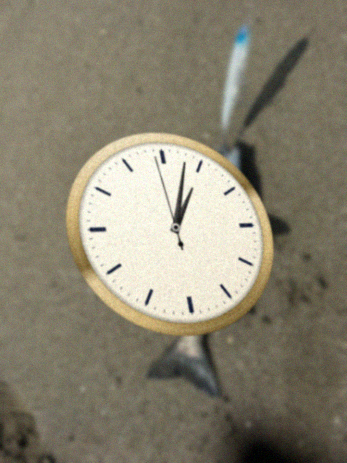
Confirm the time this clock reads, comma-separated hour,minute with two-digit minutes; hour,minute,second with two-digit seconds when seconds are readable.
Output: 1,02,59
